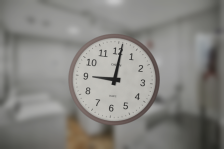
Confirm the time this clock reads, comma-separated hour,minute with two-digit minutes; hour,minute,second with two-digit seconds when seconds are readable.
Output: 9,01
